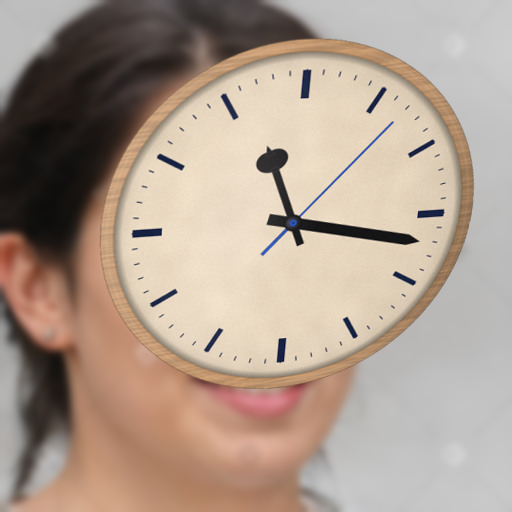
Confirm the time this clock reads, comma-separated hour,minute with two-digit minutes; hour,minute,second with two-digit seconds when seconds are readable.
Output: 11,17,07
